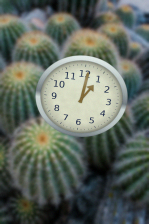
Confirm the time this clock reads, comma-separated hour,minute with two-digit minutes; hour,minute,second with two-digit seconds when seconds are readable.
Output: 1,01
